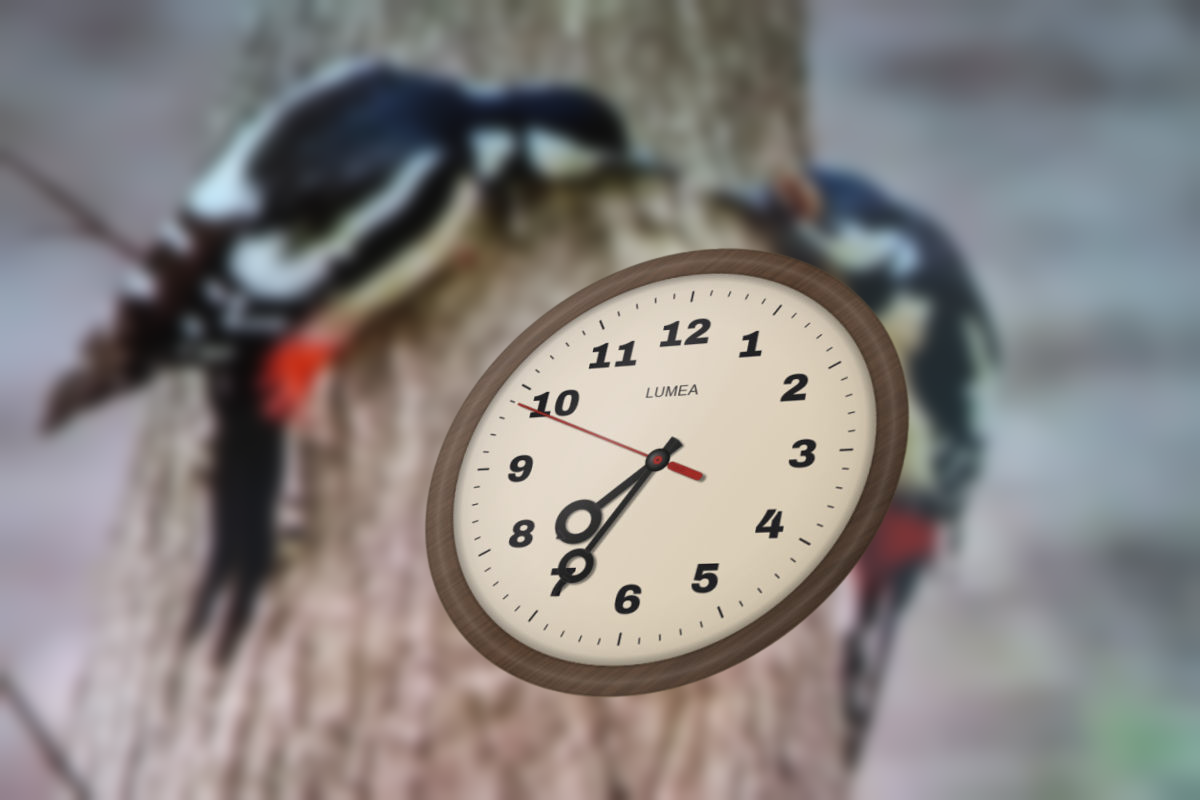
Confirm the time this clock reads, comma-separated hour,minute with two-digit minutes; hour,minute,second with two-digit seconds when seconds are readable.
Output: 7,34,49
